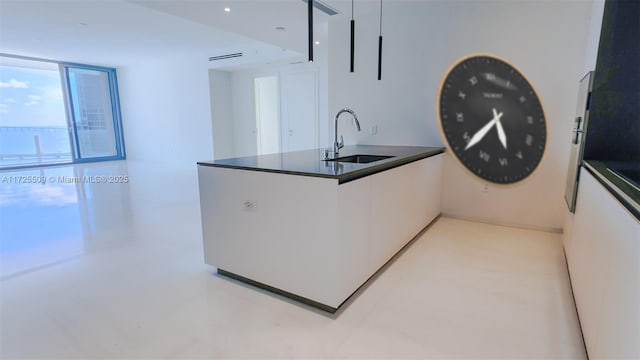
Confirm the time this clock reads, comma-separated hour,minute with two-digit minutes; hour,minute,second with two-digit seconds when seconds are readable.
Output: 5,39
